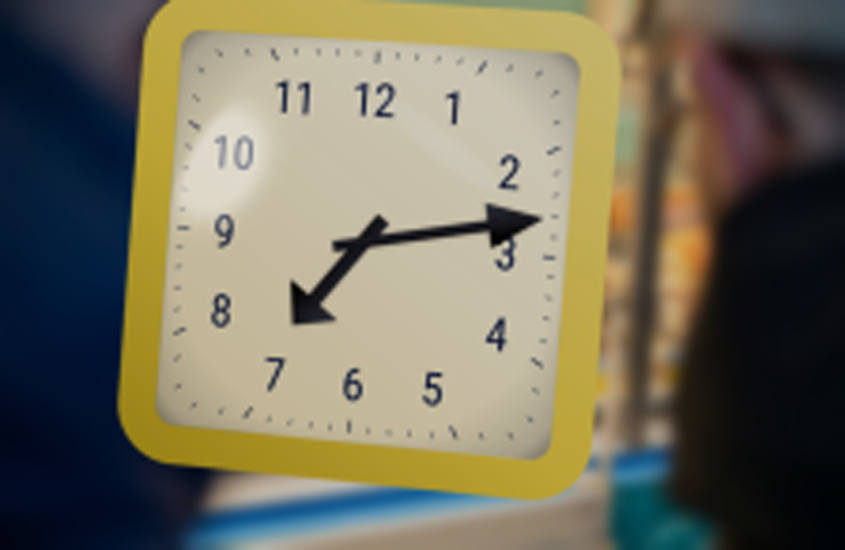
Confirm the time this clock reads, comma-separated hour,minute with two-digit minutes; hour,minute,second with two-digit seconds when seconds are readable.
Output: 7,13
